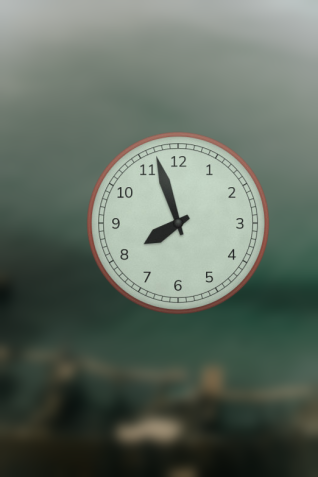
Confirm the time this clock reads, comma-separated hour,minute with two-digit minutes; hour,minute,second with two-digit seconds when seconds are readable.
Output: 7,57
